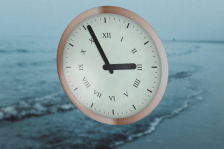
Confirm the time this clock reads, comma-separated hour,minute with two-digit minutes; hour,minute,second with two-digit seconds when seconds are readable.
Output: 2,56
